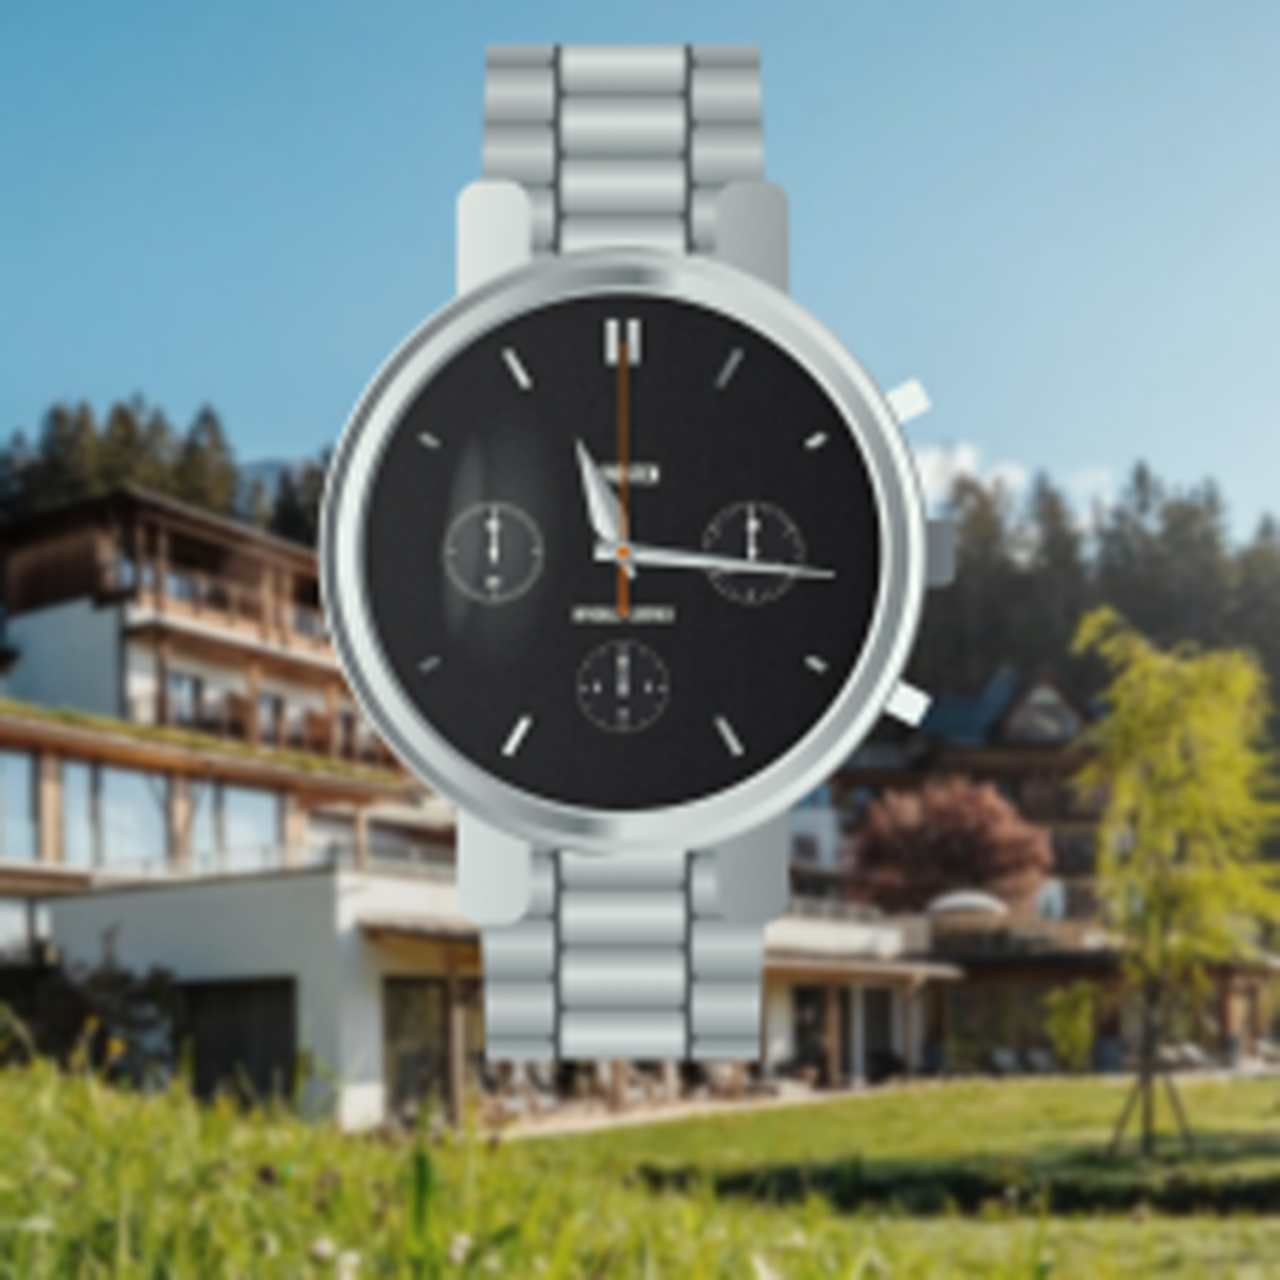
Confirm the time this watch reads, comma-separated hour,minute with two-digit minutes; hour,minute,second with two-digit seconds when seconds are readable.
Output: 11,16
